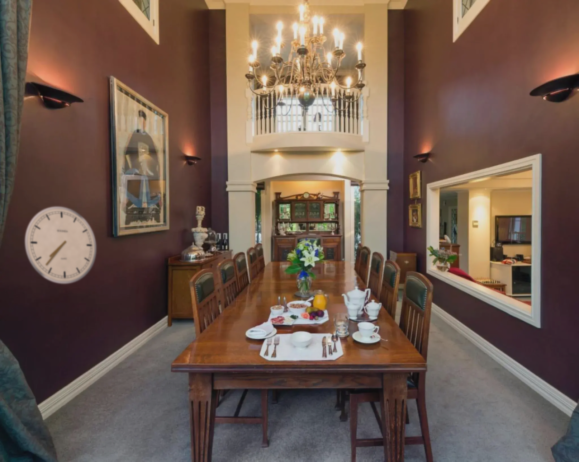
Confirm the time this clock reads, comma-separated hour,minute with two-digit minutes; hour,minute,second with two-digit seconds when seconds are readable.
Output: 7,37
